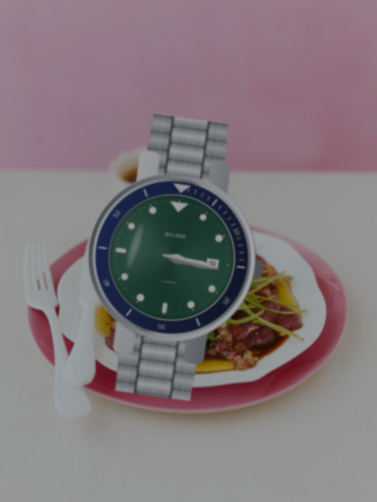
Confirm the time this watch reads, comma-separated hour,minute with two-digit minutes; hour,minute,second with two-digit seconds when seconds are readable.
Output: 3,16
